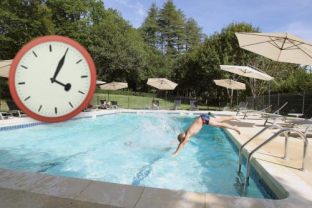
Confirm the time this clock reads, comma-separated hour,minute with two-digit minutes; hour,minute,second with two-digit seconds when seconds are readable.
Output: 4,05
